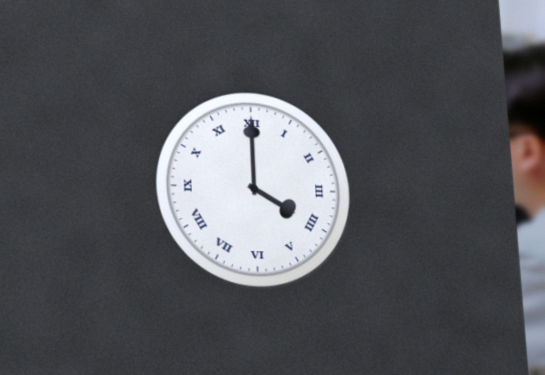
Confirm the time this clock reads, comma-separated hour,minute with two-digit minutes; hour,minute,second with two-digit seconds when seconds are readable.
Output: 4,00
